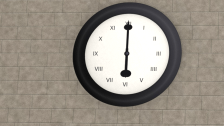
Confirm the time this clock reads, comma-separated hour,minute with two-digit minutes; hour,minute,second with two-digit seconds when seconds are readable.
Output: 6,00
